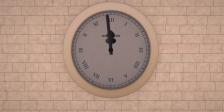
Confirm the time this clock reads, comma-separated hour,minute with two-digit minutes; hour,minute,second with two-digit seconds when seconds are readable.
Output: 11,59
